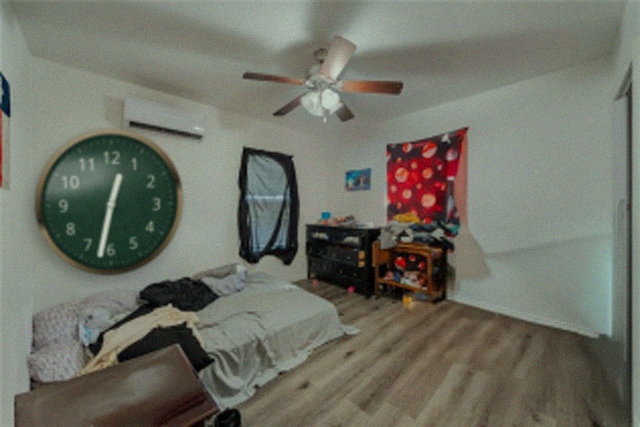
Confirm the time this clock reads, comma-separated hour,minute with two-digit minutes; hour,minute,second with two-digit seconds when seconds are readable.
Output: 12,32
